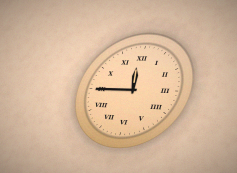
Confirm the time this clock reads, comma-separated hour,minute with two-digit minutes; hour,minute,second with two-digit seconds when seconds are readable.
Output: 11,45
